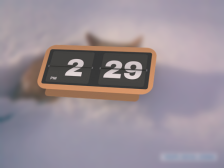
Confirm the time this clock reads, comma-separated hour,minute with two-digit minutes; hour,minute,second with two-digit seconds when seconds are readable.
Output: 2,29
